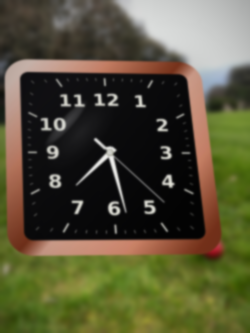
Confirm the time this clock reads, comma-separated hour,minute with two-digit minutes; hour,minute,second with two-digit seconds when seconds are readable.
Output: 7,28,23
